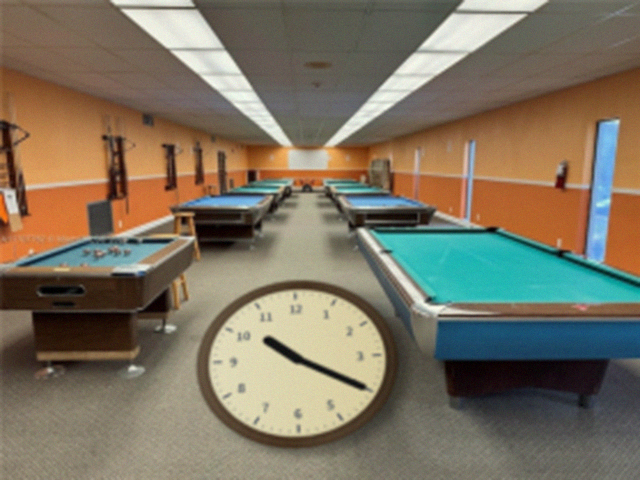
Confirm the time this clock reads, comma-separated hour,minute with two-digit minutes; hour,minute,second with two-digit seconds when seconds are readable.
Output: 10,20
